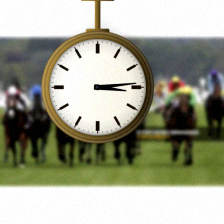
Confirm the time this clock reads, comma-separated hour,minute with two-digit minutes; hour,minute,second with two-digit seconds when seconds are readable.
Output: 3,14
